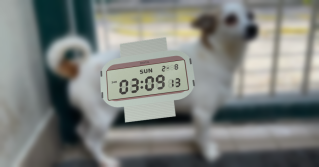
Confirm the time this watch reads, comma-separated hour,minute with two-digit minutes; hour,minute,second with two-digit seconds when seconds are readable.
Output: 3,09,13
